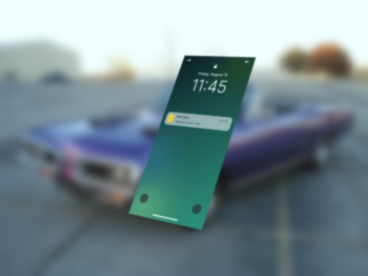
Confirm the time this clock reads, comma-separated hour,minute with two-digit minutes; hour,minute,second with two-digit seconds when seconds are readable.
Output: 11,45
